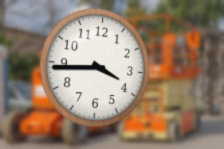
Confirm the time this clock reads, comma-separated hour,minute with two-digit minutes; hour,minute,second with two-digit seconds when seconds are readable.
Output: 3,44
